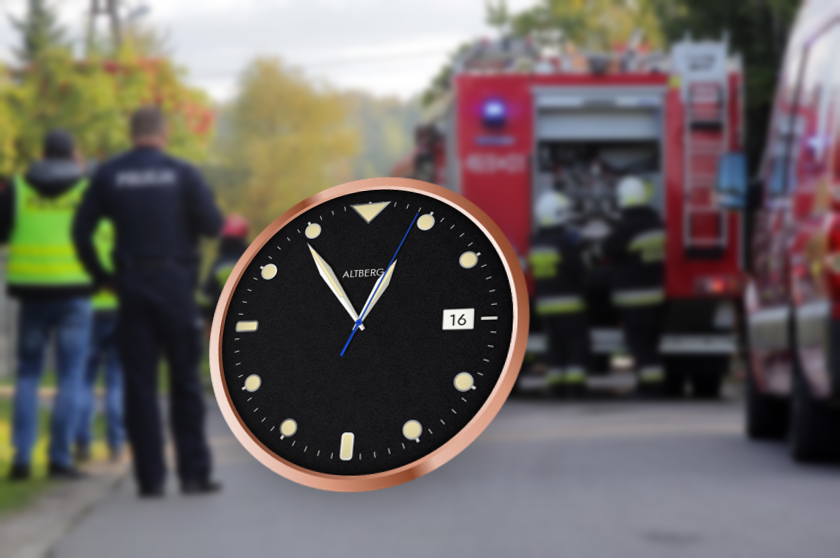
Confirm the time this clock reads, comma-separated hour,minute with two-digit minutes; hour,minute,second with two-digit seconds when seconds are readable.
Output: 12,54,04
